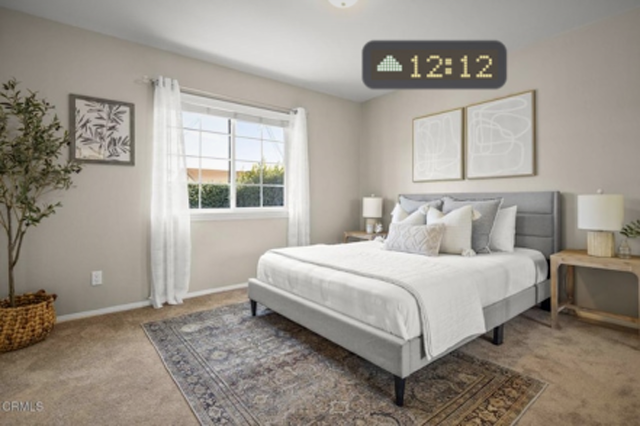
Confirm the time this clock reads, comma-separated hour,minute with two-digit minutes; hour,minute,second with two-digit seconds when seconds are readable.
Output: 12,12
